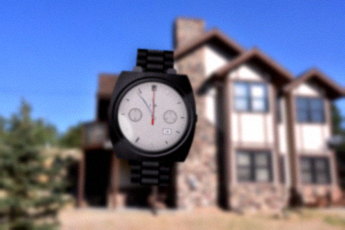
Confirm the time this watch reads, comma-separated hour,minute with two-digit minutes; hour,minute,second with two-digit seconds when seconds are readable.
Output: 11,54
